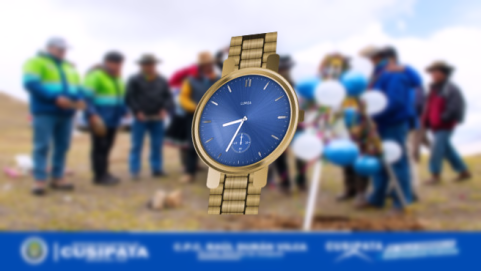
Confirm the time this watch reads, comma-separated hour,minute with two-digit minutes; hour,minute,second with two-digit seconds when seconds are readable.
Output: 8,34
